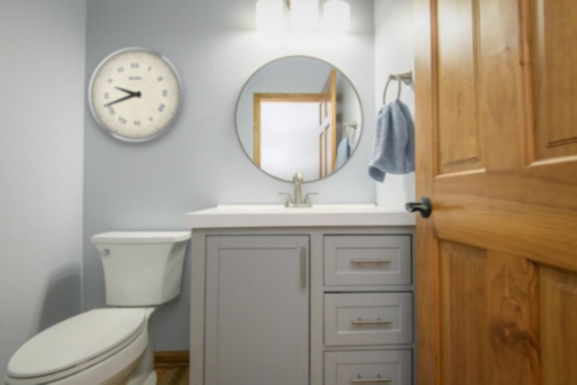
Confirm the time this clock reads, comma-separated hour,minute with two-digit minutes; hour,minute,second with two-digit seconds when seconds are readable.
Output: 9,42
